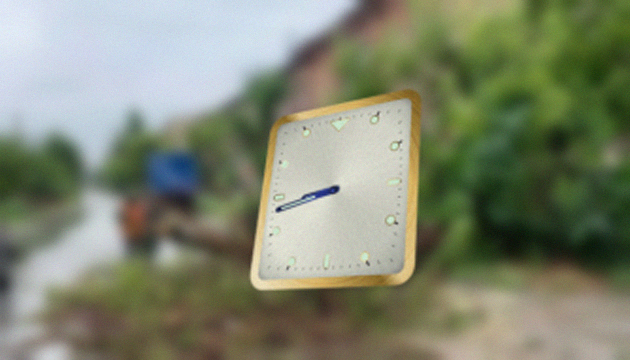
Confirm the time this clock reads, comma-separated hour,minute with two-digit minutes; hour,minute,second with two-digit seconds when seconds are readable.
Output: 8,43
